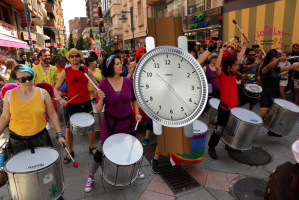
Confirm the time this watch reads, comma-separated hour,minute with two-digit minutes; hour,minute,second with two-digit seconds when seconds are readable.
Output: 10,23
